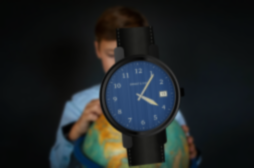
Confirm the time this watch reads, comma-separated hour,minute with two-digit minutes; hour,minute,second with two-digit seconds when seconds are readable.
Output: 4,06
